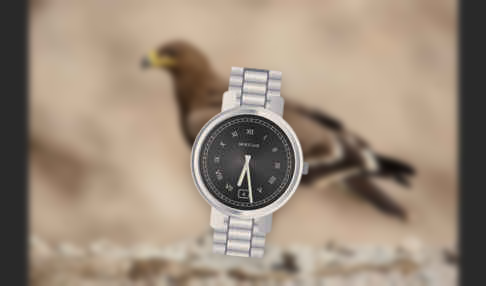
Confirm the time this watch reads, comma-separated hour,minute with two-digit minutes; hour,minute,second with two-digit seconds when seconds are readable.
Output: 6,28
